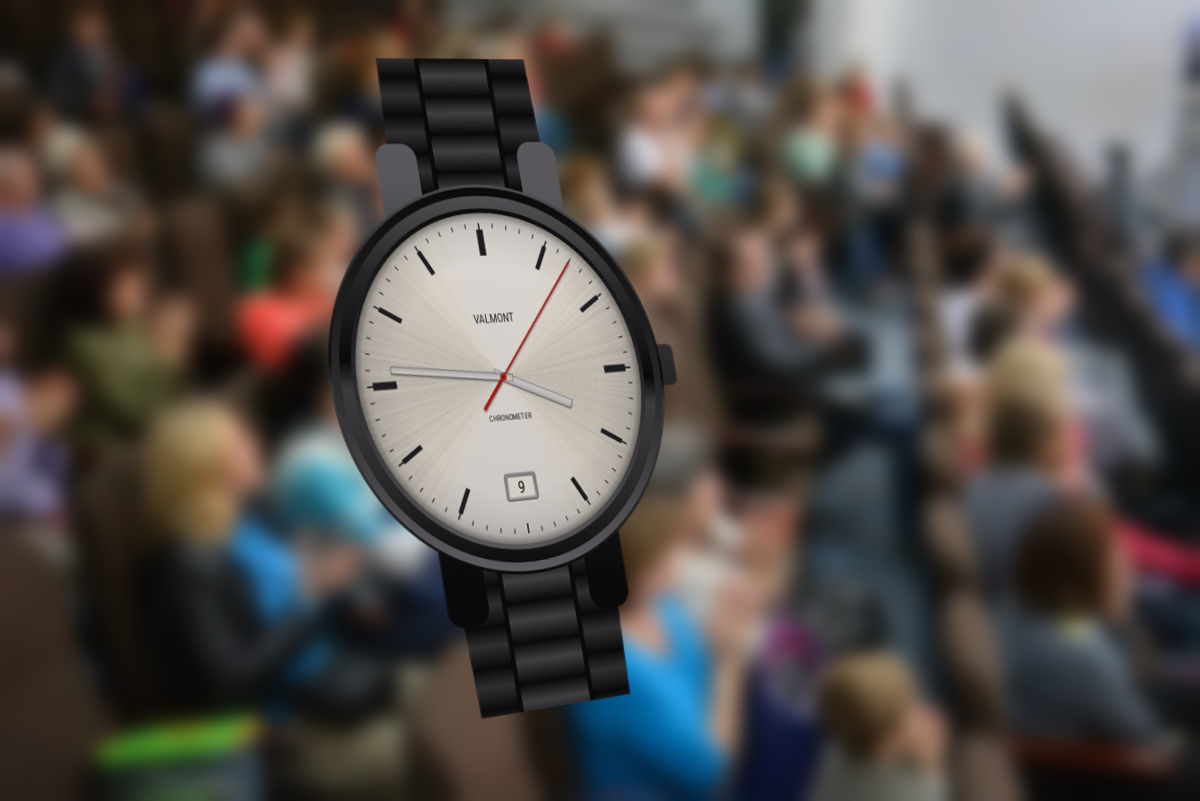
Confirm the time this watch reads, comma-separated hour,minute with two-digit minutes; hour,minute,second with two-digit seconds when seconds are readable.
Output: 3,46,07
